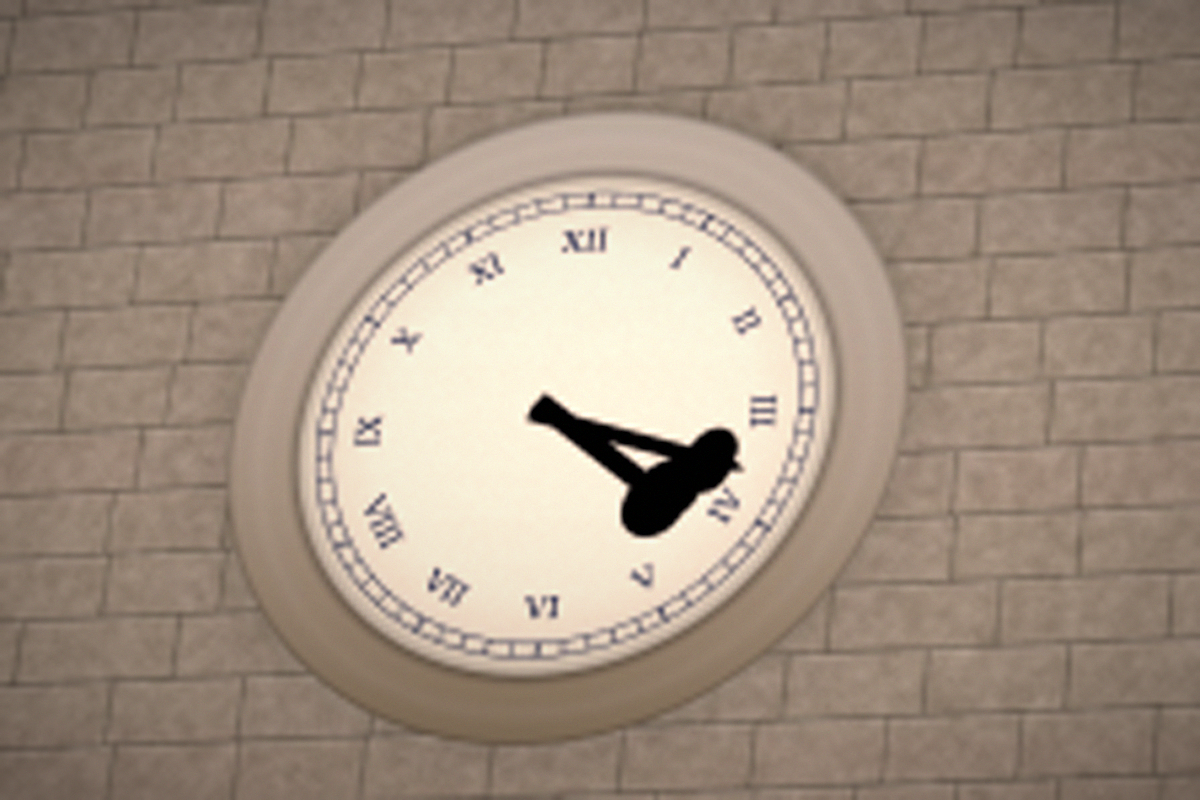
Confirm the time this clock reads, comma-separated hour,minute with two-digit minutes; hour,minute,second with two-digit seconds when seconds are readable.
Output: 4,18
